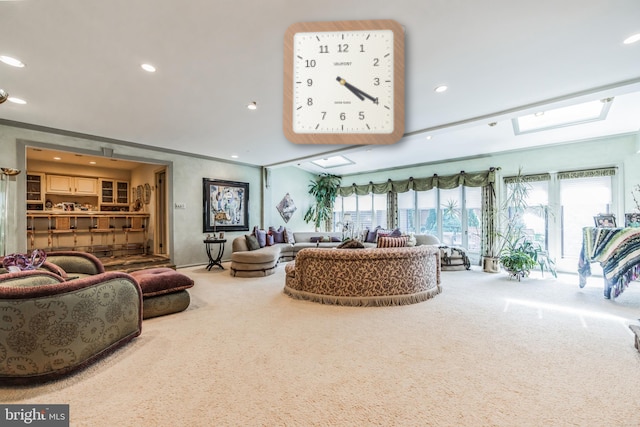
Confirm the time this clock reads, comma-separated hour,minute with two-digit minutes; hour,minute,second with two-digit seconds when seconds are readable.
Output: 4,20
